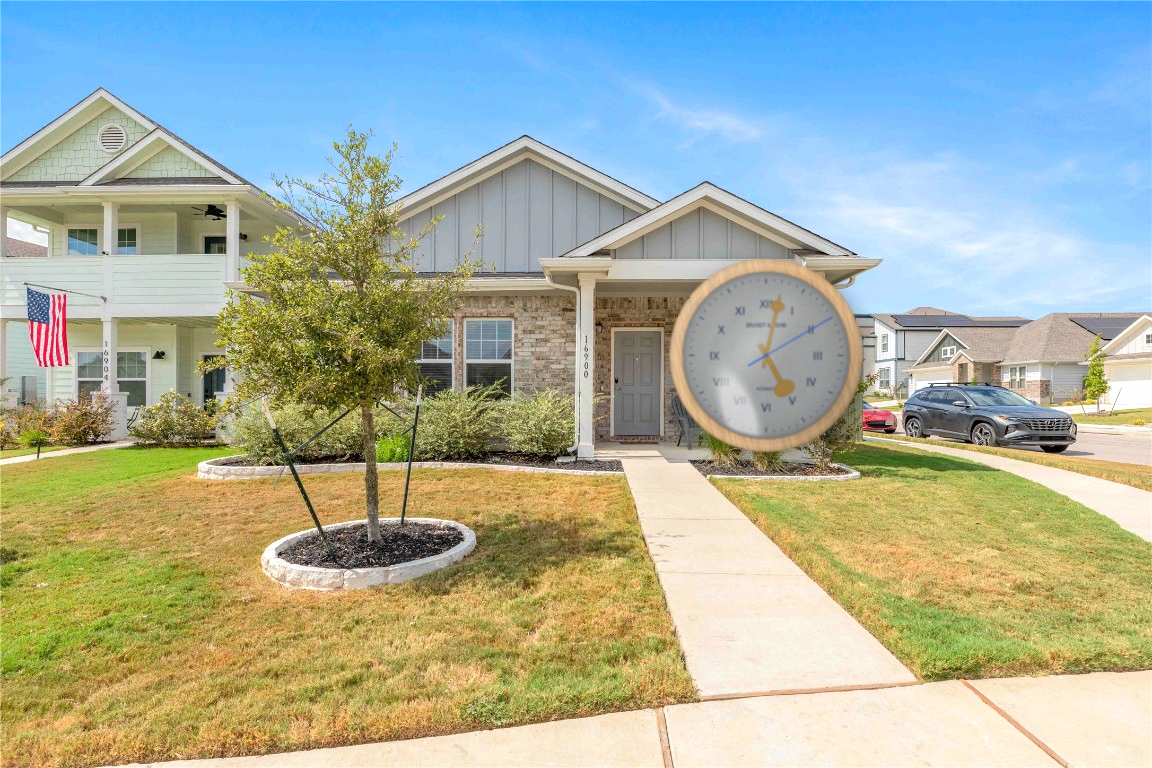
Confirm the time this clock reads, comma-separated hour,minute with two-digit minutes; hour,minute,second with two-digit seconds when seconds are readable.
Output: 5,02,10
